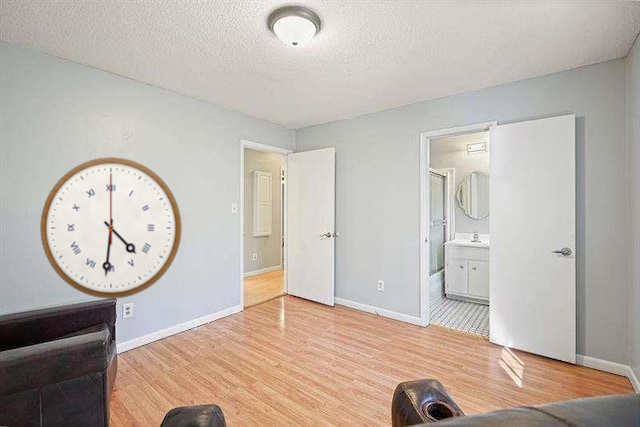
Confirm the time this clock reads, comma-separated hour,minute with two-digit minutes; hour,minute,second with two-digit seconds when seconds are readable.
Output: 4,31,00
